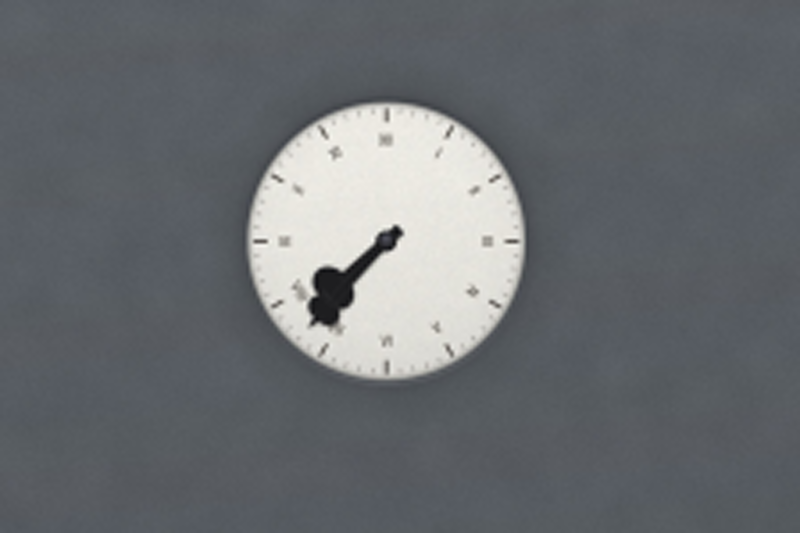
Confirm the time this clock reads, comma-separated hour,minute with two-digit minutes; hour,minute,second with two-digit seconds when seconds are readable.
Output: 7,37
